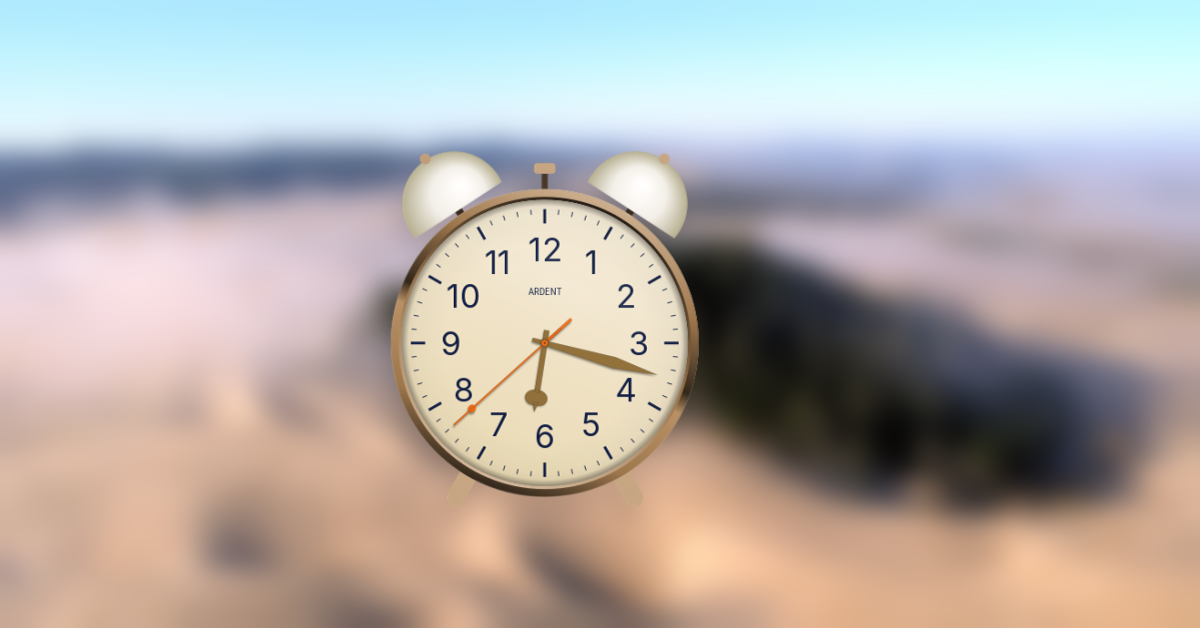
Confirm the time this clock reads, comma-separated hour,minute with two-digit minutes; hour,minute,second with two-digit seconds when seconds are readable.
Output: 6,17,38
